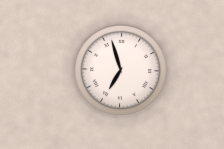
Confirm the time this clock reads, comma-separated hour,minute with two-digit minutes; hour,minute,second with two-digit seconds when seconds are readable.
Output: 6,57
